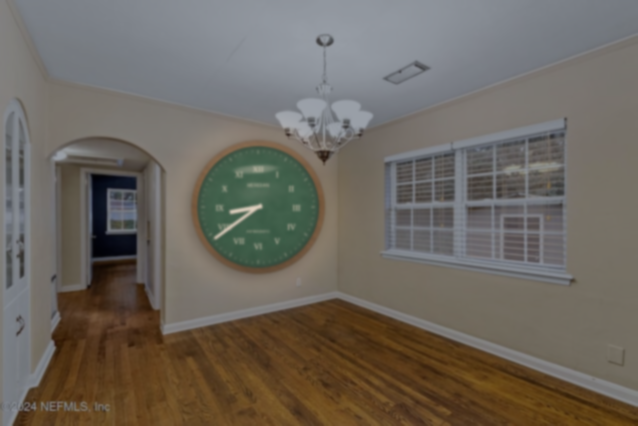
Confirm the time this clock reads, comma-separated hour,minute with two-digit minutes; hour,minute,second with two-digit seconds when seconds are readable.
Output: 8,39
